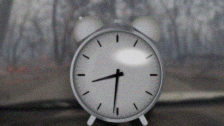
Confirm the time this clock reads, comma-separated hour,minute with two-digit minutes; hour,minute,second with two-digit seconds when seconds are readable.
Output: 8,31
